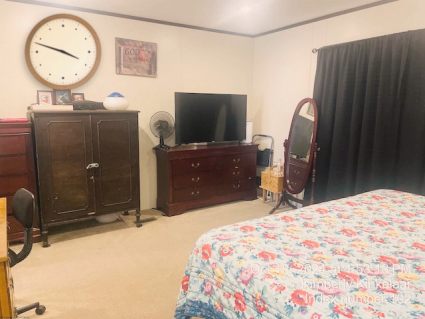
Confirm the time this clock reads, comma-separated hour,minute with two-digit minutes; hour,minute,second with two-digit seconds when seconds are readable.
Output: 3,48
